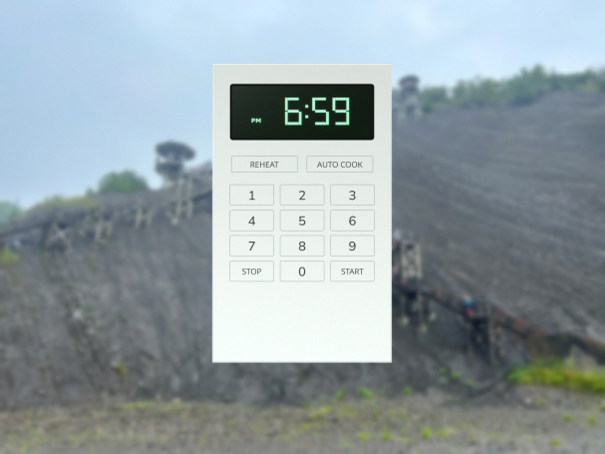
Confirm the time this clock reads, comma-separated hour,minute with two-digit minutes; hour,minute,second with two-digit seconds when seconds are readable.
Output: 6,59
